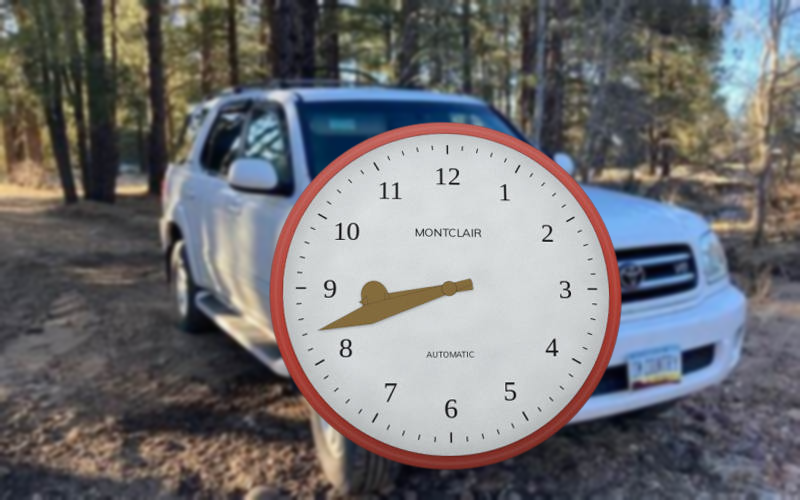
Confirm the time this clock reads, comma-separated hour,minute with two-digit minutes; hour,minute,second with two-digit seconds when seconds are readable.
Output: 8,42
